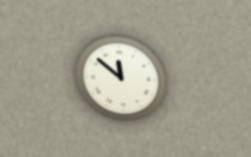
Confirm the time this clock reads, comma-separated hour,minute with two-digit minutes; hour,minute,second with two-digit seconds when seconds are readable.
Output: 11,52
